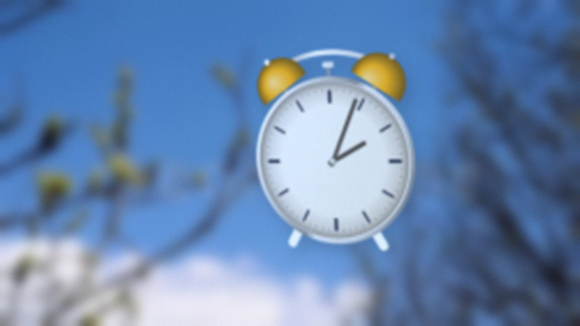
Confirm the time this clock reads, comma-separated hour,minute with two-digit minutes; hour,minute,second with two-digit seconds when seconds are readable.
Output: 2,04
